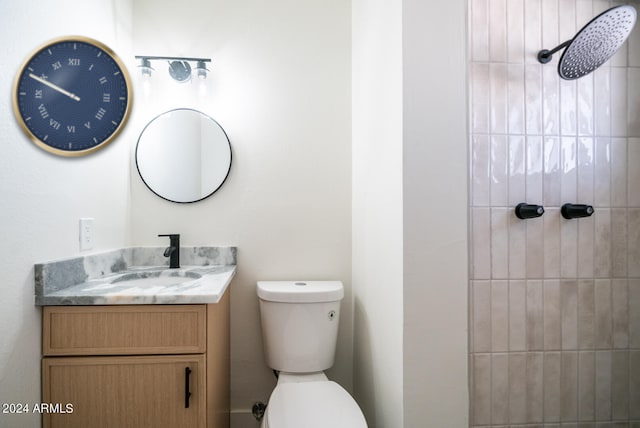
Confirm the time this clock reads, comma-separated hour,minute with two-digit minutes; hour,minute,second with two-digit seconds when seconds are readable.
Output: 9,49
